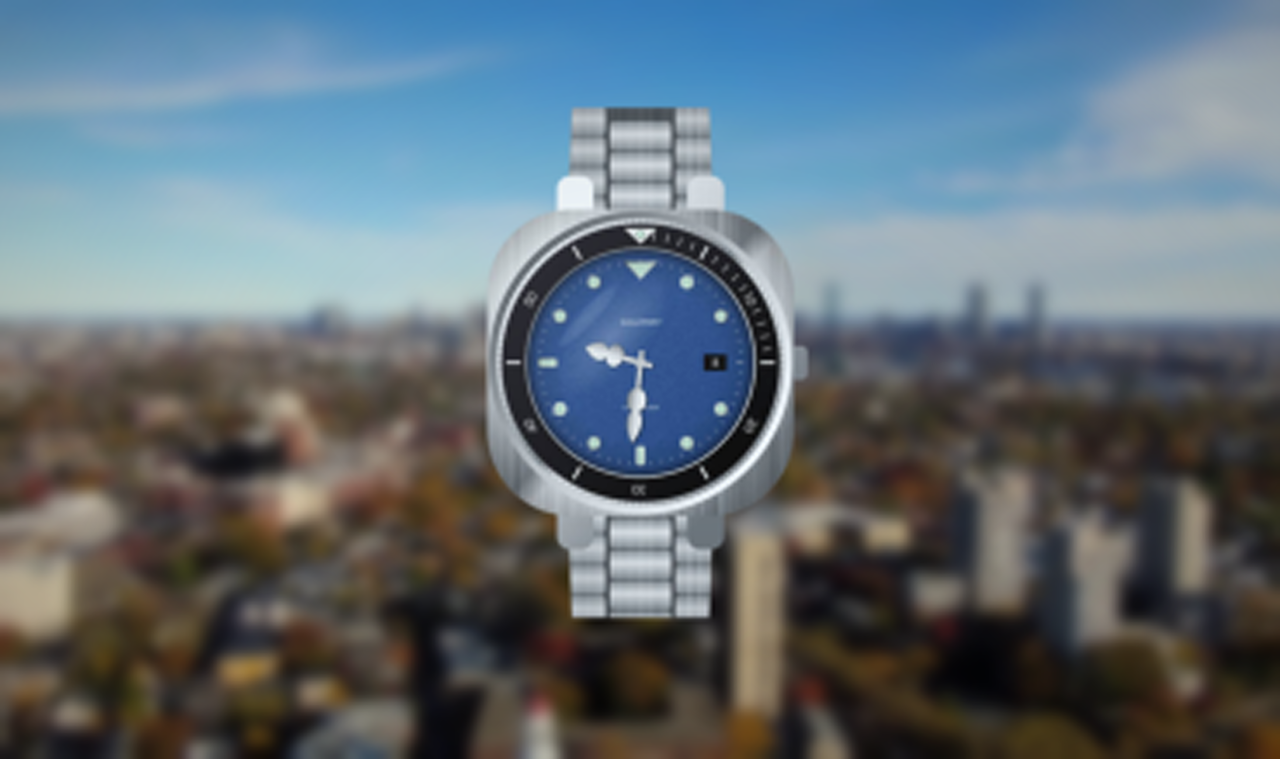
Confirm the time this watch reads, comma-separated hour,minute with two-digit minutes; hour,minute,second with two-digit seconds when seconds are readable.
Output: 9,31
